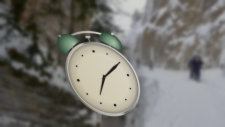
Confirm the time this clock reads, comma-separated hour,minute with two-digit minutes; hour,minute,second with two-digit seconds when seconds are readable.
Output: 7,10
